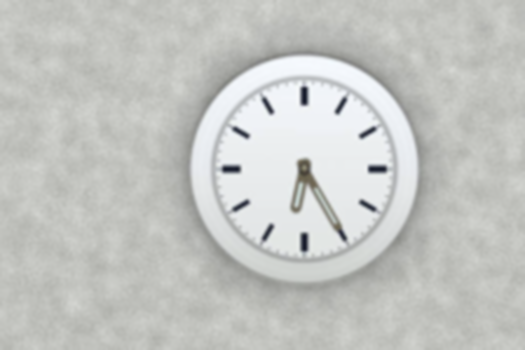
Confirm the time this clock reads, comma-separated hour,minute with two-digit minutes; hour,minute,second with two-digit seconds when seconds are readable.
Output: 6,25
